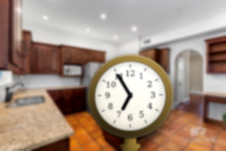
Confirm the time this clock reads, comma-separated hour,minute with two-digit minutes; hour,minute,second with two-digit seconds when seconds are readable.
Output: 6,55
